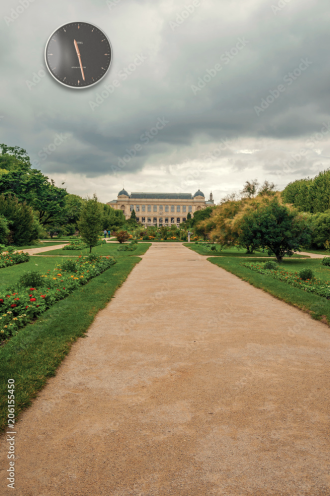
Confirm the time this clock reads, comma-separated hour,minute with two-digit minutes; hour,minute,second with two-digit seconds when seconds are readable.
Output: 11,28
